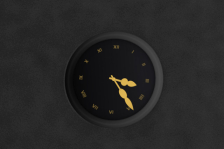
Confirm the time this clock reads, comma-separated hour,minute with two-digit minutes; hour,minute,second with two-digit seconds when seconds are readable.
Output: 3,24
